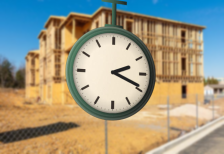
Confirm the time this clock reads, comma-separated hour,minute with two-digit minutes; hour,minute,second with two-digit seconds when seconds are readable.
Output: 2,19
